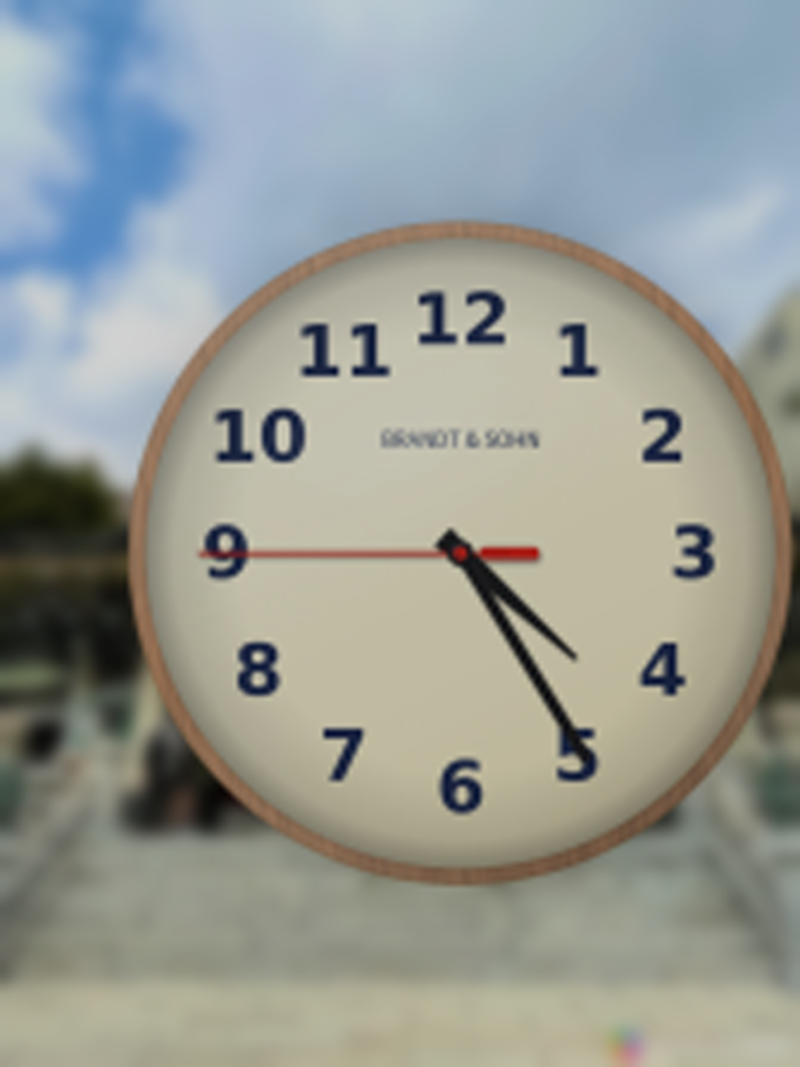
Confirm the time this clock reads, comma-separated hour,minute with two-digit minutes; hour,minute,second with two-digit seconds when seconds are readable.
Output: 4,24,45
